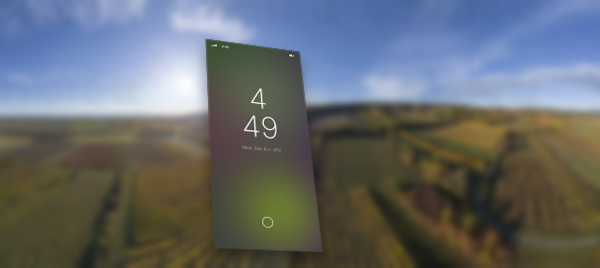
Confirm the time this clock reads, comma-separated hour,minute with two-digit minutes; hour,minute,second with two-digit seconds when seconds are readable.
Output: 4,49
